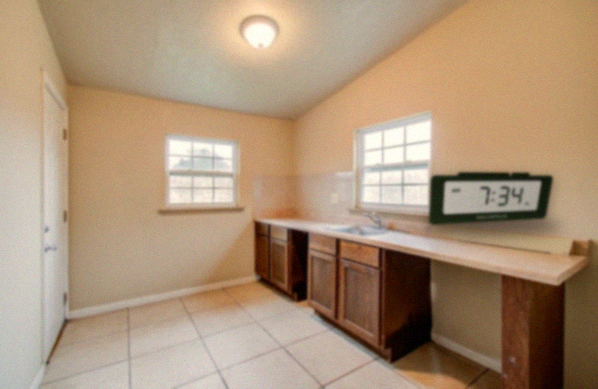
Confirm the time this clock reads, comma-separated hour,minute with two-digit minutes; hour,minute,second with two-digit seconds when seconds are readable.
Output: 7,34
